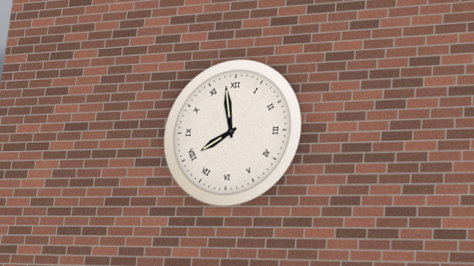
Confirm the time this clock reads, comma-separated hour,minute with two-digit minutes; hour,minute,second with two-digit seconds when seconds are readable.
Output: 7,58
